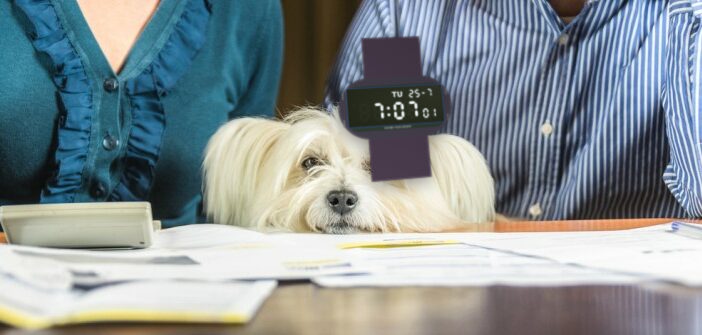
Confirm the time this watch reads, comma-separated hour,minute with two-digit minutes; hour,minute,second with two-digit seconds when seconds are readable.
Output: 7,07,01
